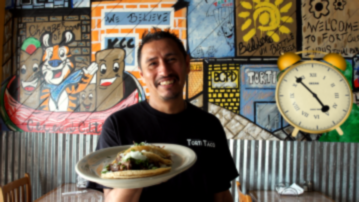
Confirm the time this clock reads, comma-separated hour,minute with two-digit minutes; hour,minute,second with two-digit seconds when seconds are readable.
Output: 4,53
